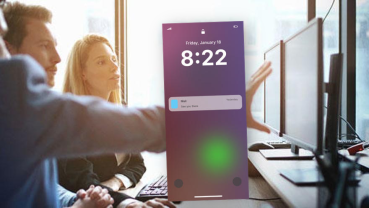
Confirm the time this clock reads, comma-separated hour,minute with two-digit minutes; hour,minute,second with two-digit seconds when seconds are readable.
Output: 8,22
